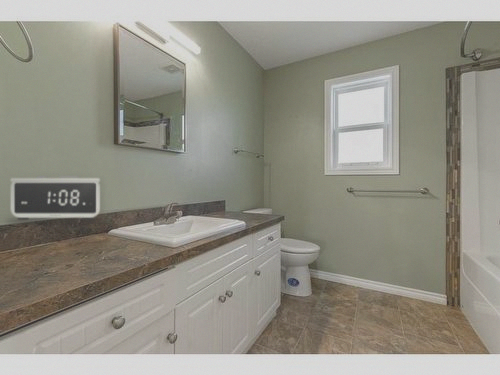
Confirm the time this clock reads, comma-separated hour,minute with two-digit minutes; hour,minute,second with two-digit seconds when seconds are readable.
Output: 1,08
